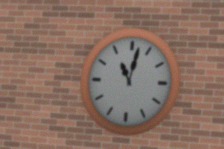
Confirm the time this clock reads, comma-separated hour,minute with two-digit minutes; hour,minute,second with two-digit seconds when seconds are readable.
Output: 11,02
